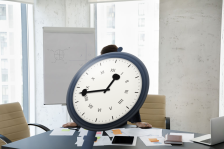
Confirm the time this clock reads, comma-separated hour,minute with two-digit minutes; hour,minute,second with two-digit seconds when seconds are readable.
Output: 12,43
